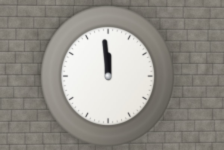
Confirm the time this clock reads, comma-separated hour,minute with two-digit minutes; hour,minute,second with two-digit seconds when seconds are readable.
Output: 11,59
